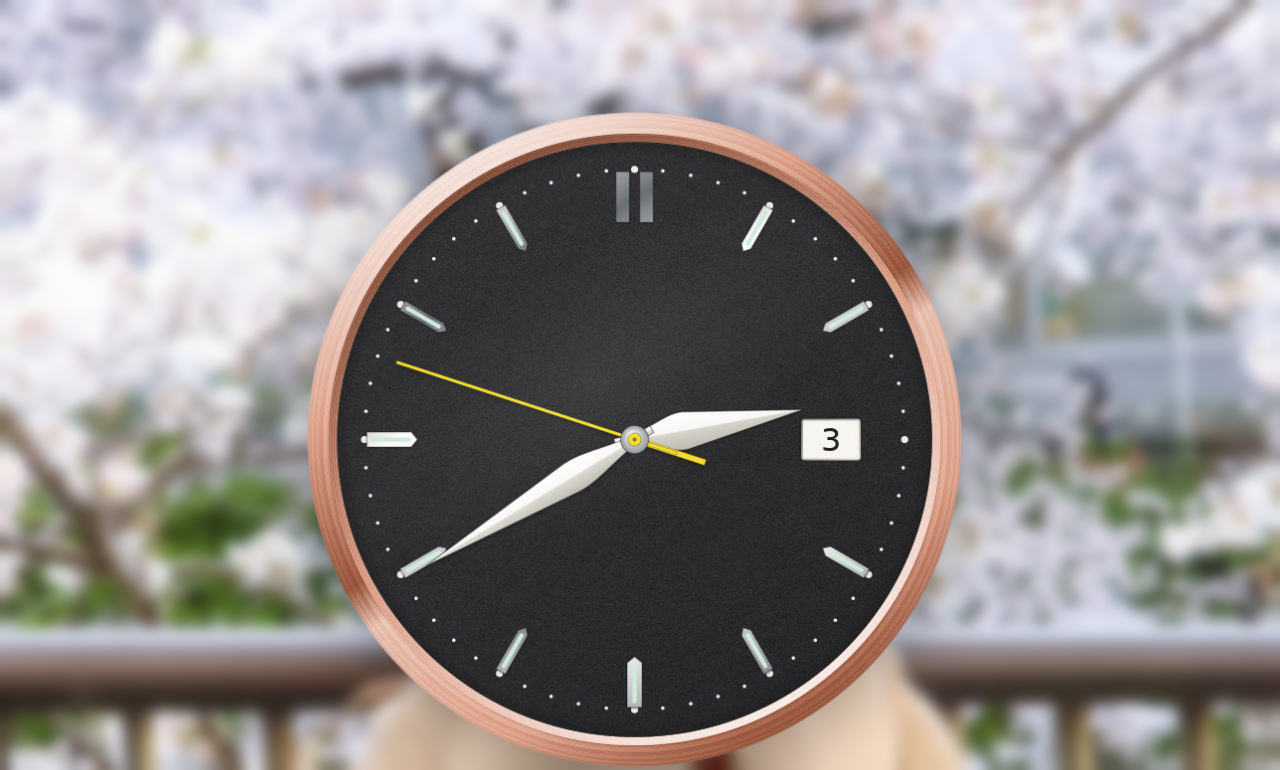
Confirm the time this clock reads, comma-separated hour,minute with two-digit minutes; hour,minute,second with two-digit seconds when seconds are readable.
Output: 2,39,48
